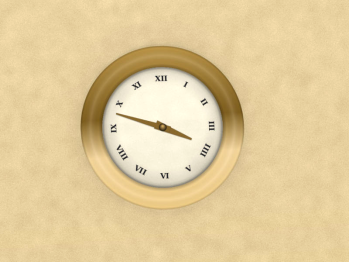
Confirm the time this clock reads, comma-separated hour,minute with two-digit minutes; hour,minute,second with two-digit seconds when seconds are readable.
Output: 3,48
